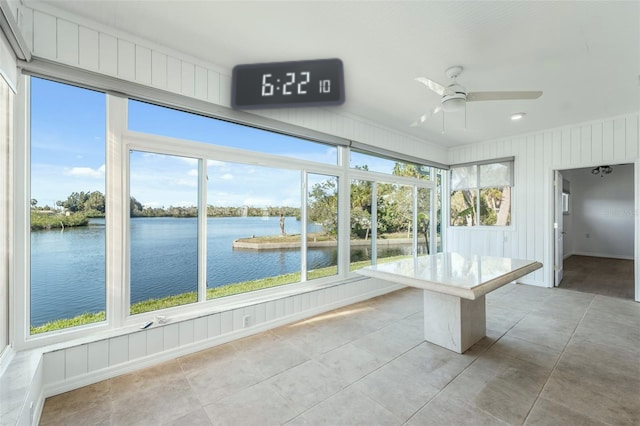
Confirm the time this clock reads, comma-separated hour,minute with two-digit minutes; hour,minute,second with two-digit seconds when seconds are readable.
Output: 6,22,10
